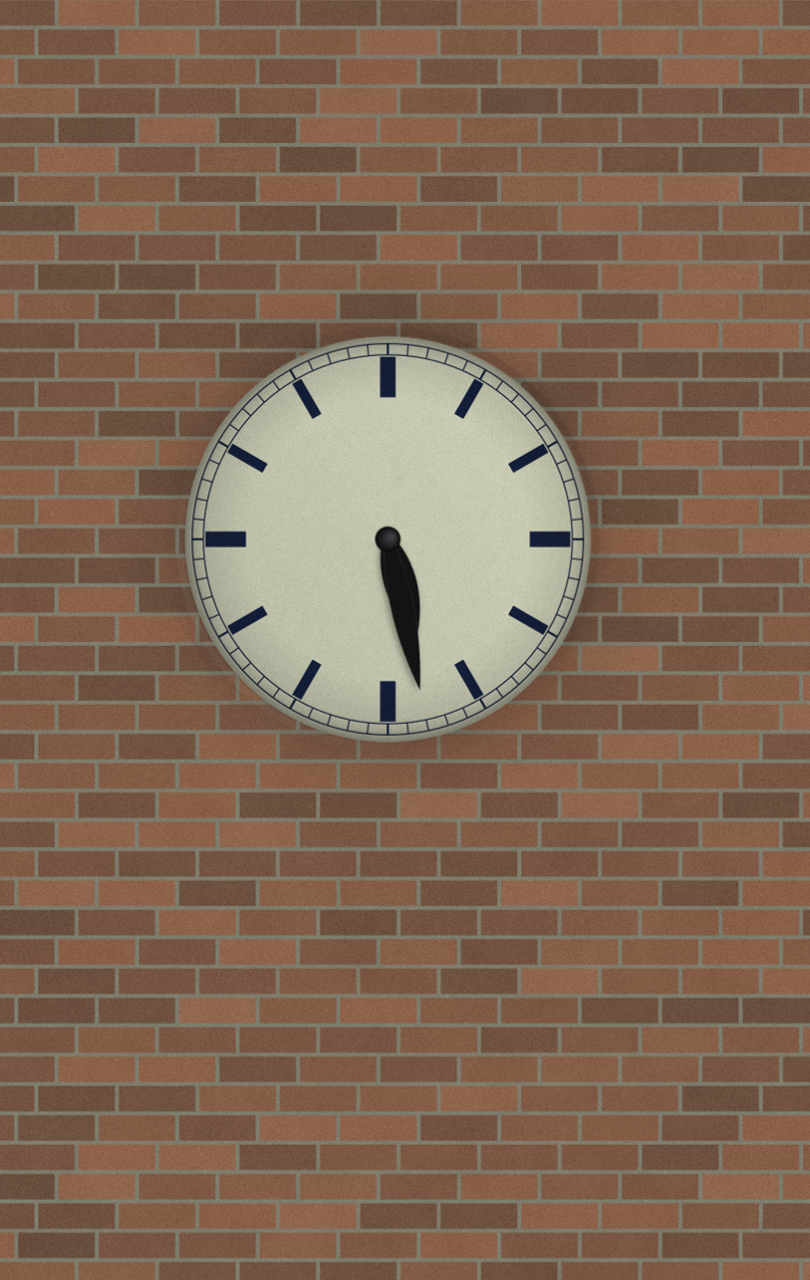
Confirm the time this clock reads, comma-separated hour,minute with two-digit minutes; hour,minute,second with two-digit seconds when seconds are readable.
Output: 5,28
